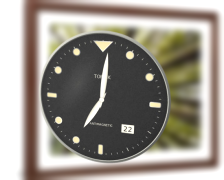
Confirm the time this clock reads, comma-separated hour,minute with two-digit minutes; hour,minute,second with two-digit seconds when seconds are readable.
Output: 7,01
